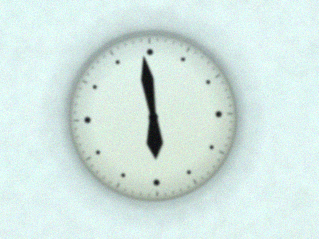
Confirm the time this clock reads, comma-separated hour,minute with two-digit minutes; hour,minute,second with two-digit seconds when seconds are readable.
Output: 5,59
